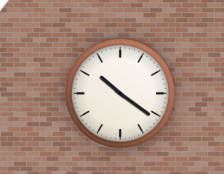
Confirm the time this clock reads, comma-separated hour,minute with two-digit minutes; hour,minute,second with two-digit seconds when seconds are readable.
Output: 10,21
